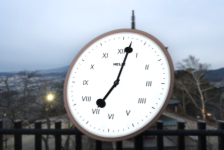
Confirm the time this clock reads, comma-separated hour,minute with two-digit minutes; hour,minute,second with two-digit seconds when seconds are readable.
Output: 7,02
